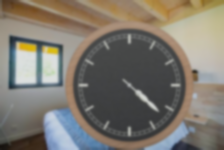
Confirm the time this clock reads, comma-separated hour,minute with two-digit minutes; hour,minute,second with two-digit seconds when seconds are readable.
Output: 4,22
